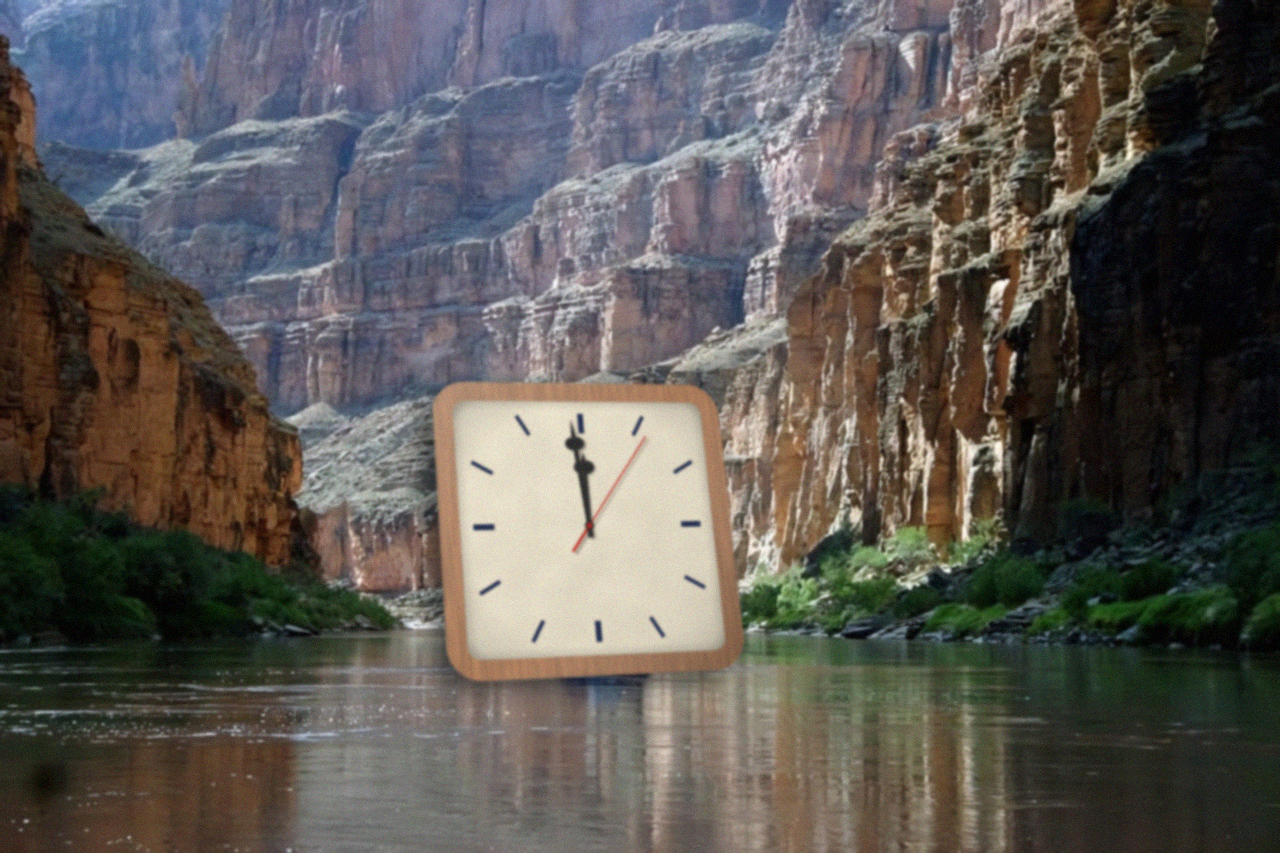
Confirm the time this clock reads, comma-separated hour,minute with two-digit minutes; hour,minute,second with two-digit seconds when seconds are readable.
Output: 11,59,06
